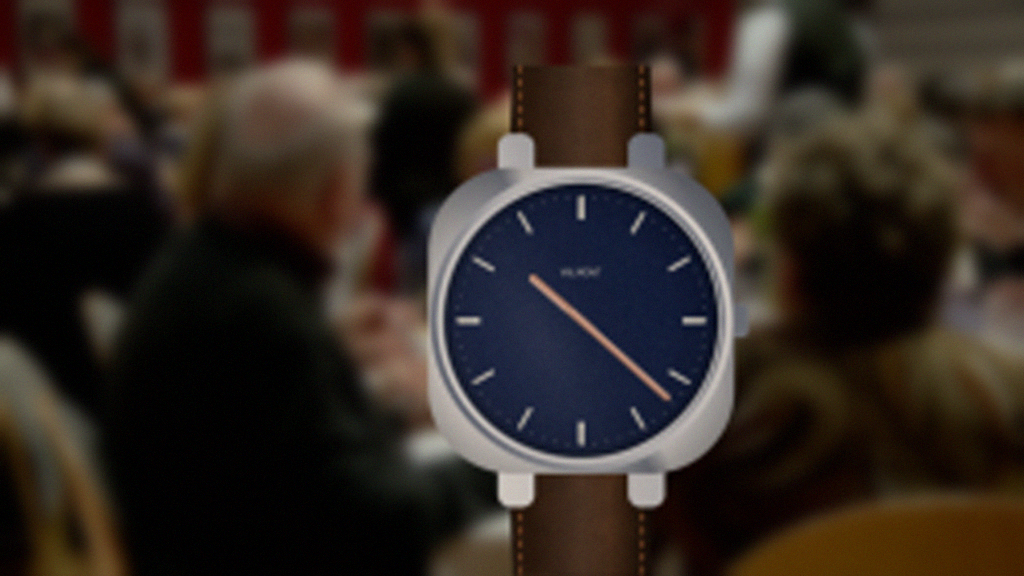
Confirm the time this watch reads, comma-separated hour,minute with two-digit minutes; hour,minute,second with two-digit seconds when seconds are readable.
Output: 10,22
